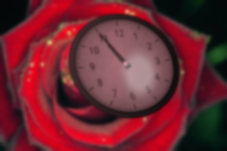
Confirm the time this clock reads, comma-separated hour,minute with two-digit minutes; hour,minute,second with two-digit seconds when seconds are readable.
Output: 10,55
